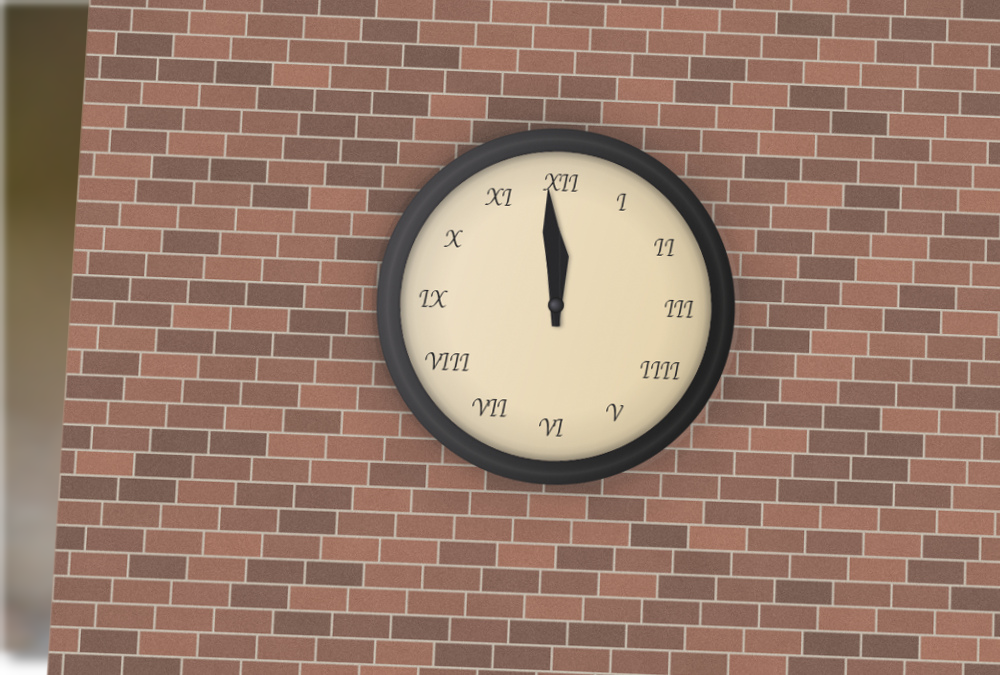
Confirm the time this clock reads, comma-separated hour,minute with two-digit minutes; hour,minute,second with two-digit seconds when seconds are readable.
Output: 11,59
